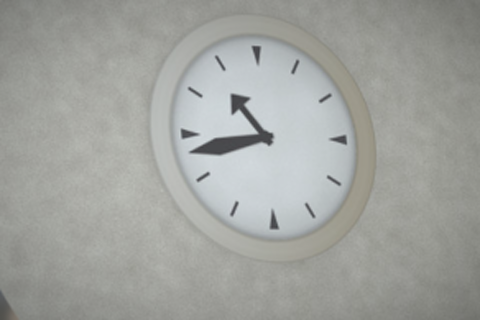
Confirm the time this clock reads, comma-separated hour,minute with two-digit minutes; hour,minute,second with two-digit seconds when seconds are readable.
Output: 10,43
